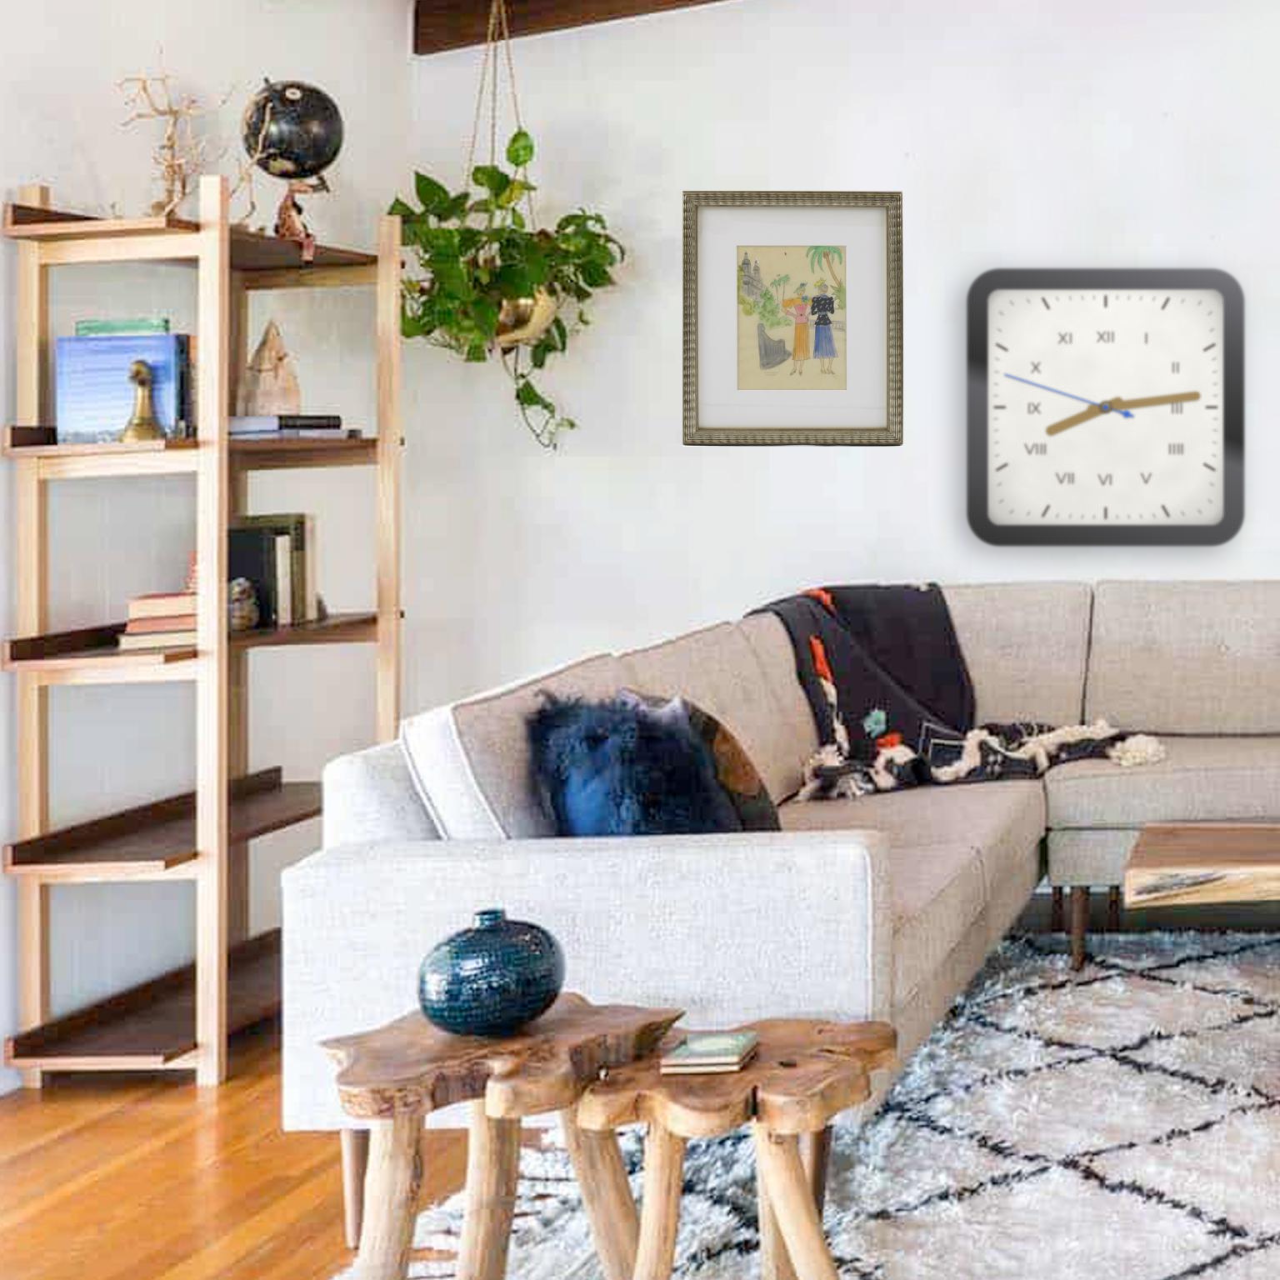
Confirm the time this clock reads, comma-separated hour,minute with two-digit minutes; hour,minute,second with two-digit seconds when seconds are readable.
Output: 8,13,48
